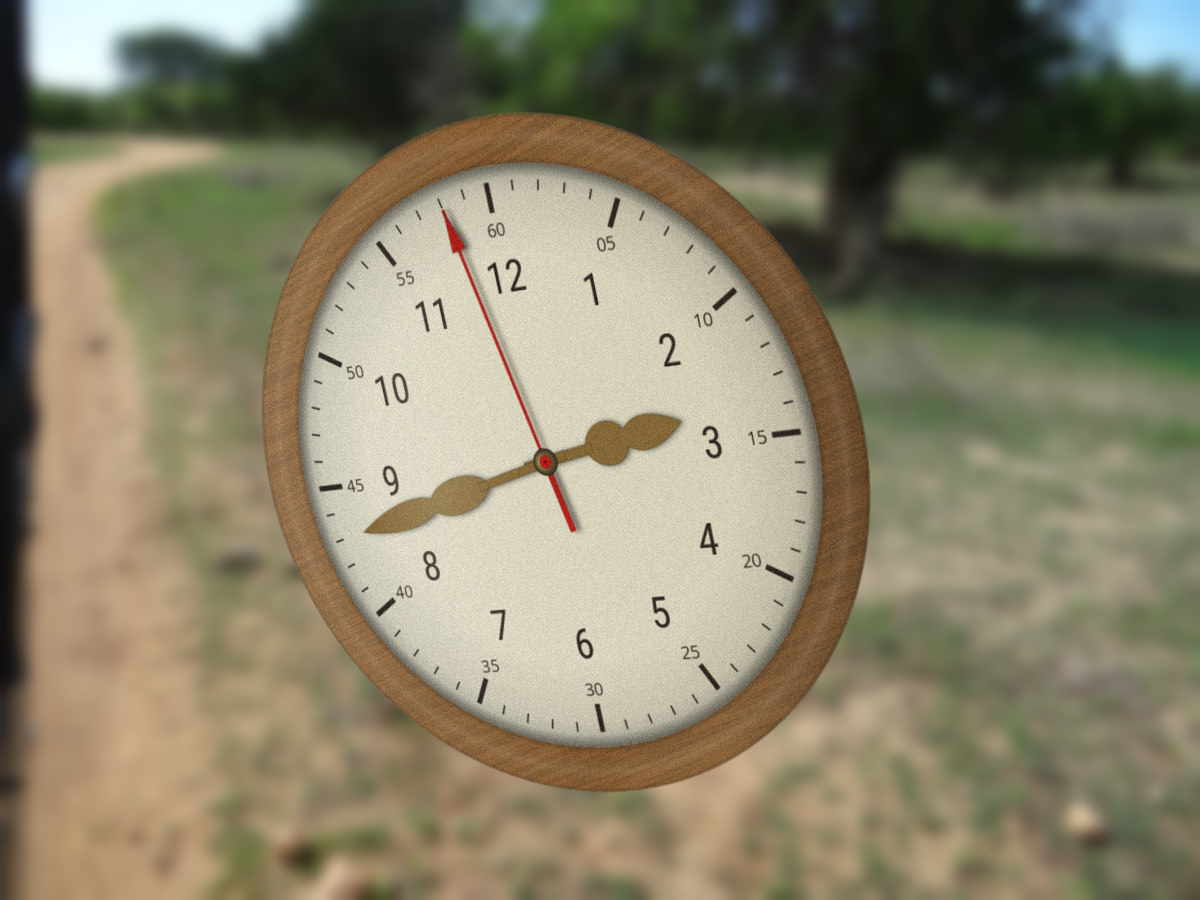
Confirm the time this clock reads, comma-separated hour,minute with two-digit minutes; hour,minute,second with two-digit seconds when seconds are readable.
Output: 2,42,58
